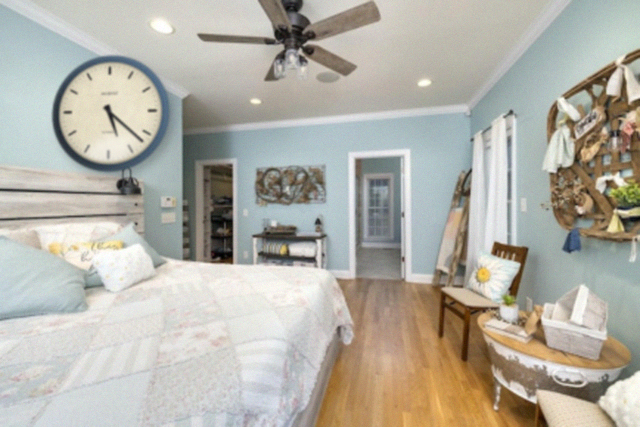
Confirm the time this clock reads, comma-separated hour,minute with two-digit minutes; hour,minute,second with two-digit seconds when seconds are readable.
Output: 5,22
